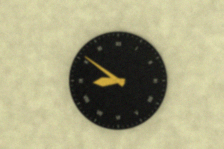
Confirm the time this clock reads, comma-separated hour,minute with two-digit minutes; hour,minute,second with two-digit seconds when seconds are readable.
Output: 8,51
